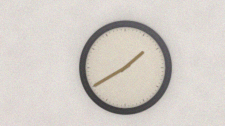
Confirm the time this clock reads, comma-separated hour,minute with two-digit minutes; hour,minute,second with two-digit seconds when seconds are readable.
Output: 1,40
